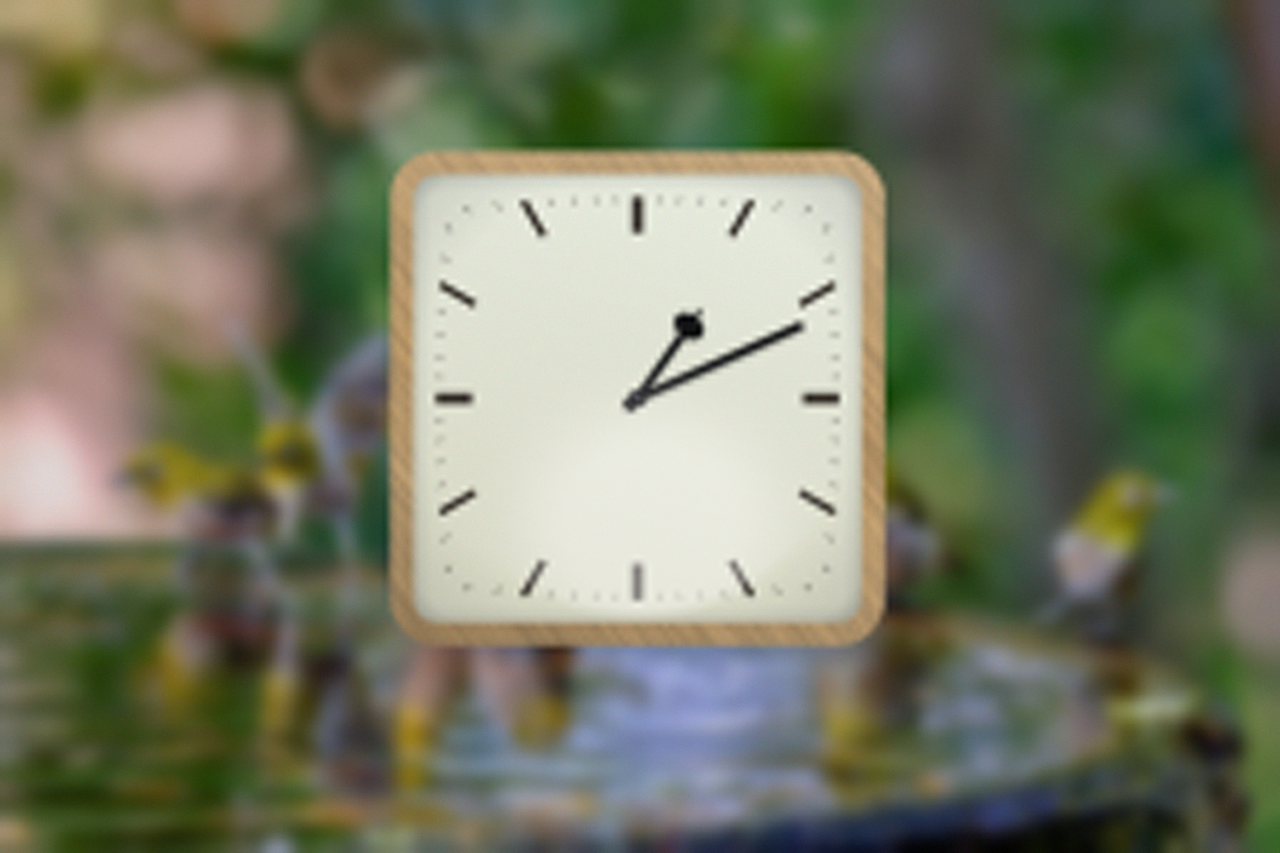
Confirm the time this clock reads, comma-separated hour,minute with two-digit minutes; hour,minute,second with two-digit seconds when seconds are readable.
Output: 1,11
